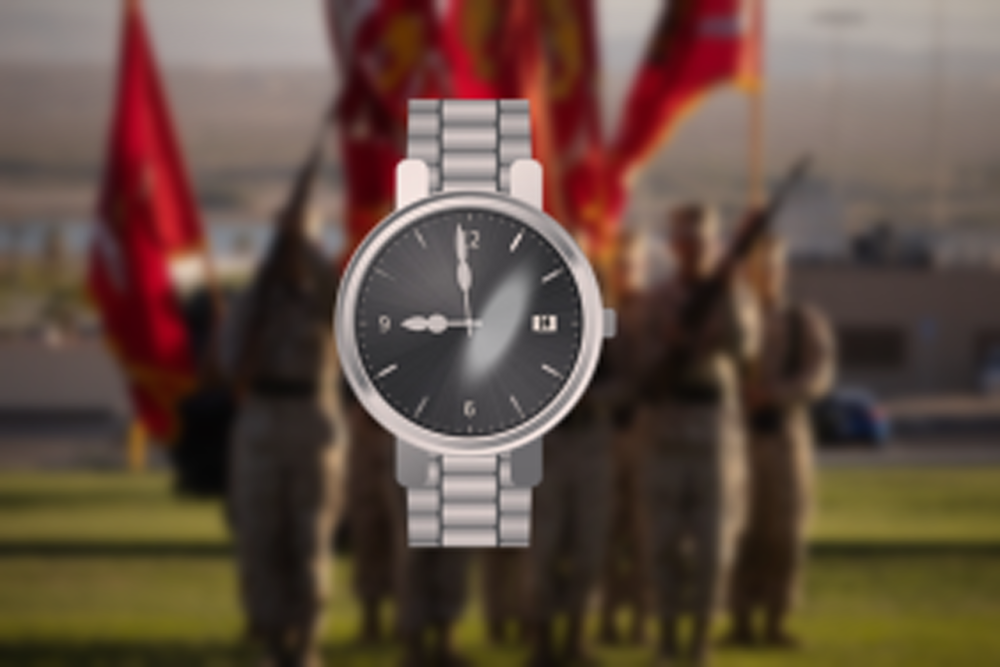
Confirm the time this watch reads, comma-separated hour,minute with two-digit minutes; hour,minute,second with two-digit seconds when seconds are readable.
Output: 8,59
